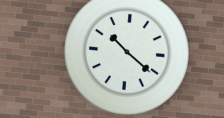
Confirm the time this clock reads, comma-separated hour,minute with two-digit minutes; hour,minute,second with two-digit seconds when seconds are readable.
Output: 10,21
